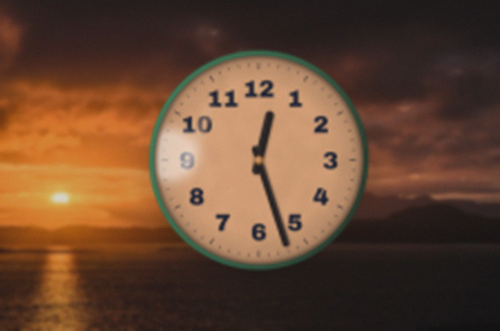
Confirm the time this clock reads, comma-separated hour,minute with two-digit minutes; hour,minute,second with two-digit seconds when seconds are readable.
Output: 12,27
